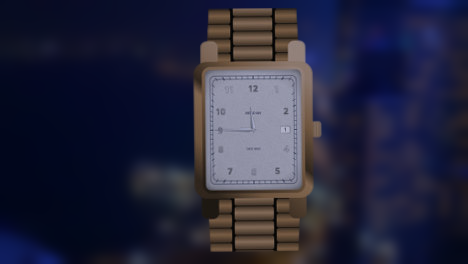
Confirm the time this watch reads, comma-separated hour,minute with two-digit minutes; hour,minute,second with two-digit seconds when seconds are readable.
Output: 11,45
